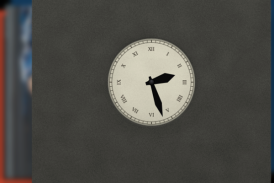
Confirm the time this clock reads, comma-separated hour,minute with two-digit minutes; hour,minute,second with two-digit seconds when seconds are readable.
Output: 2,27
